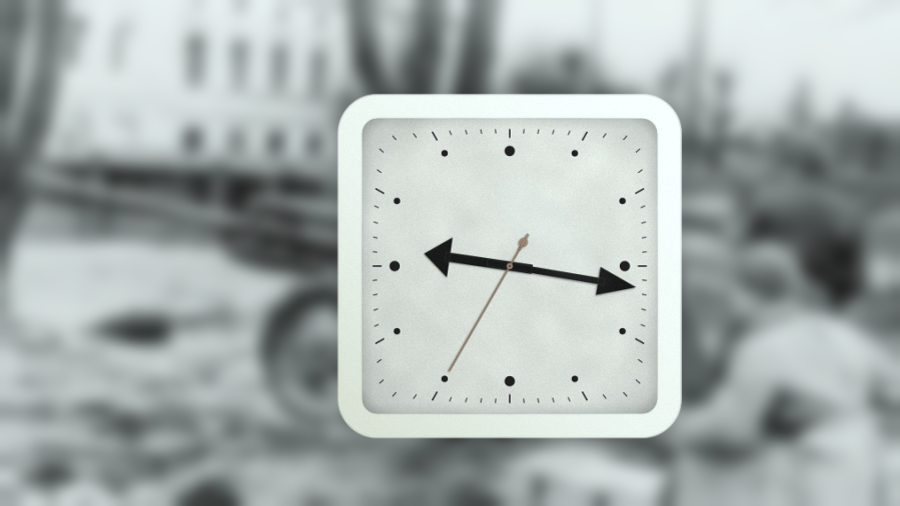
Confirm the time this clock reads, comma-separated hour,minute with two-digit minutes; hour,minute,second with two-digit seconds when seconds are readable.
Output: 9,16,35
